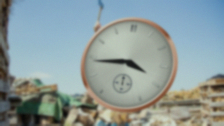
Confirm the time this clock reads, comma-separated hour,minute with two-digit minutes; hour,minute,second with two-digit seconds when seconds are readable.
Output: 3,44
